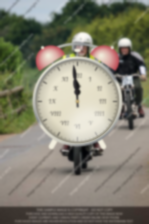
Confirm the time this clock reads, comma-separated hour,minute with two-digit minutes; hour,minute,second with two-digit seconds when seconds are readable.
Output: 11,59
